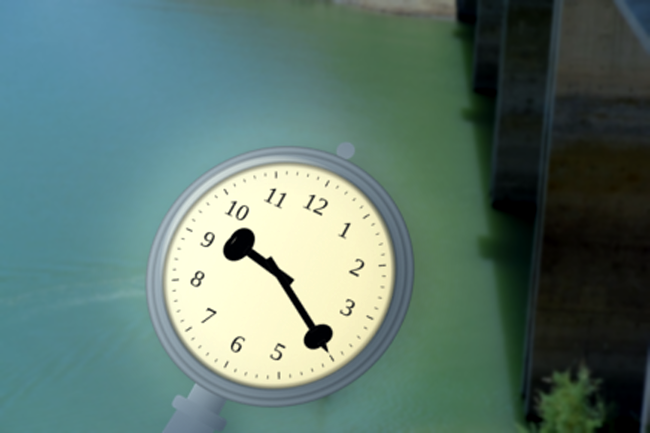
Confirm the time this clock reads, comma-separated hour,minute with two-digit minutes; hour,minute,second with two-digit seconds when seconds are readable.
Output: 9,20
